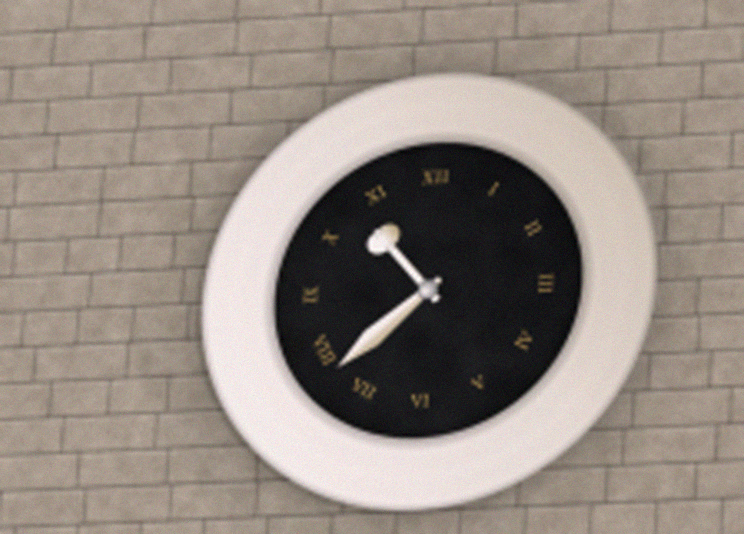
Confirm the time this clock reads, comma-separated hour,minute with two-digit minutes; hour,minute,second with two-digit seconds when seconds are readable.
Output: 10,38
